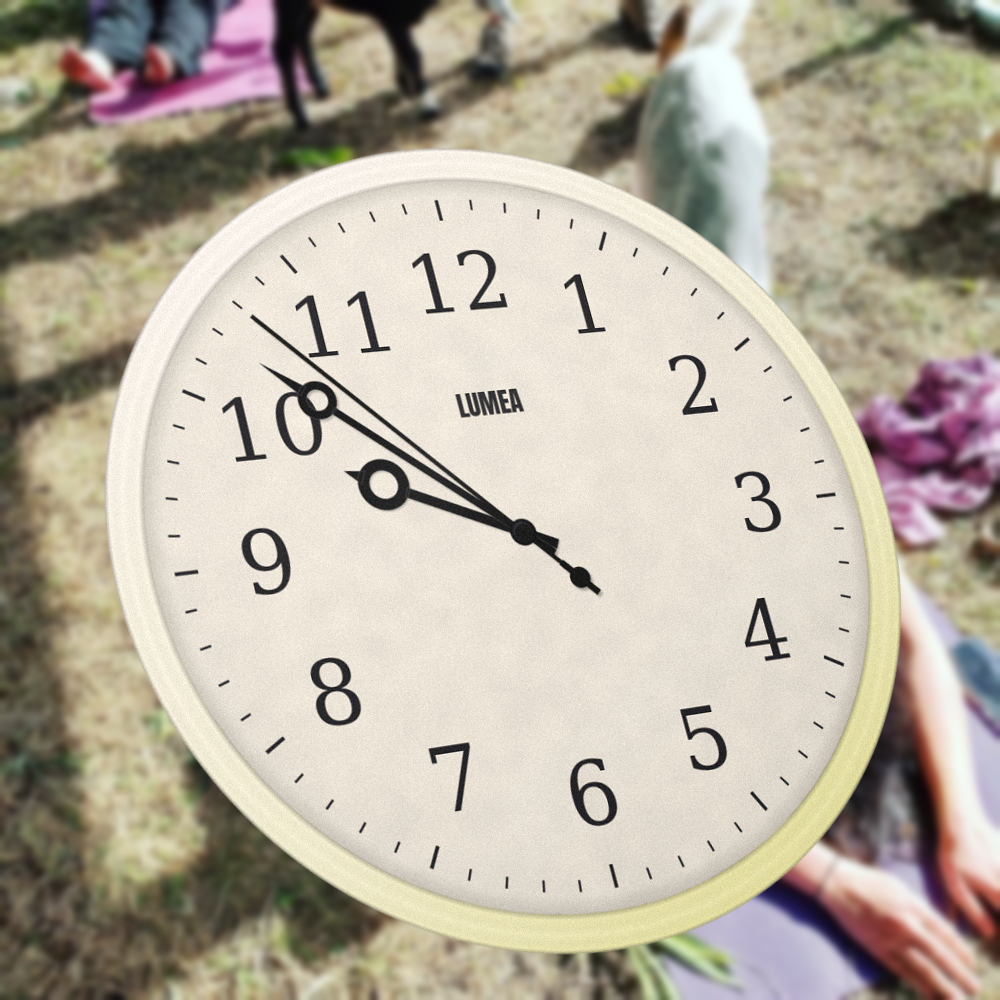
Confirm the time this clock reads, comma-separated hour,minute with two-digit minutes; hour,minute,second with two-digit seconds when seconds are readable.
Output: 9,51,53
